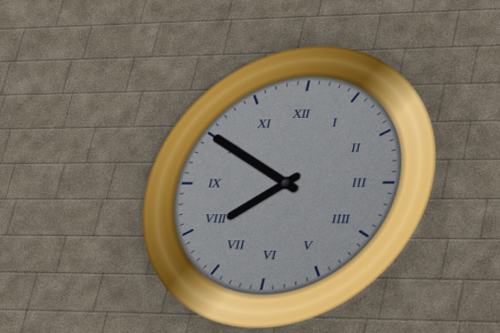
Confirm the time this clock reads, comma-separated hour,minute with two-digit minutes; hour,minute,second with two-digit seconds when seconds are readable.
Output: 7,50
